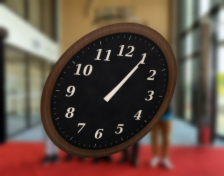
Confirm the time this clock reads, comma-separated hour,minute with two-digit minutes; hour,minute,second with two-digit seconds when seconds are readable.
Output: 1,05
